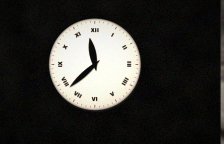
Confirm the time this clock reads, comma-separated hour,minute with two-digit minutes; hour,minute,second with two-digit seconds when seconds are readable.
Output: 11,38
